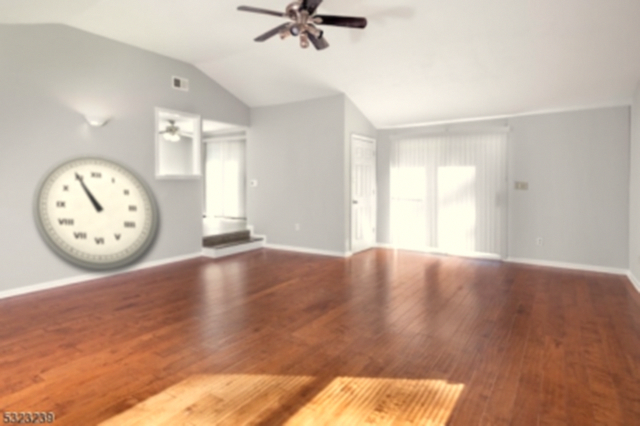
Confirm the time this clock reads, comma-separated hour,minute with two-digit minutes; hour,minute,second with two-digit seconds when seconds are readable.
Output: 10,55
